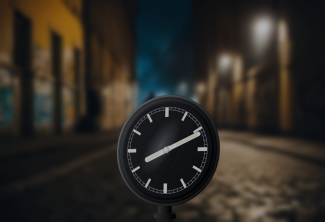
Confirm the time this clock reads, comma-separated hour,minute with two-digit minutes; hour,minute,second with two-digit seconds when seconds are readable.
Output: 8,11
